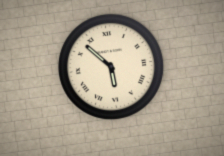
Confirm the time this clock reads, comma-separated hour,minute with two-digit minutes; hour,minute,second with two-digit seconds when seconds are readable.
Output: 5,53
